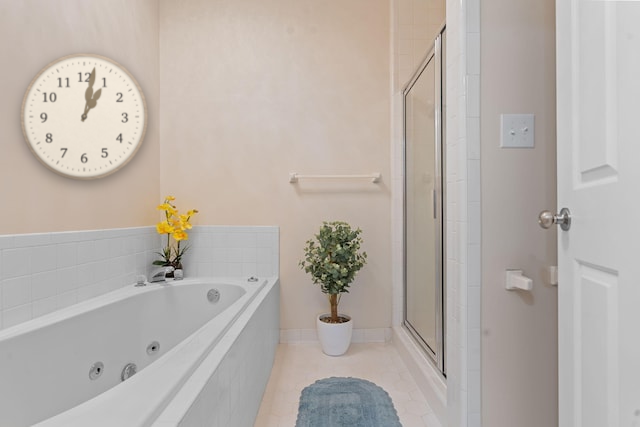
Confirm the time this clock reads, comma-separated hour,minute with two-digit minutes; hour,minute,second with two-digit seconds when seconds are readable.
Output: 1,02
